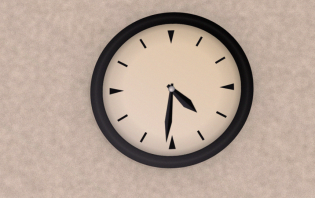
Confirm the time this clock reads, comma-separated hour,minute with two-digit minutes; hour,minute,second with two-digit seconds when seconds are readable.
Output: 4,31
